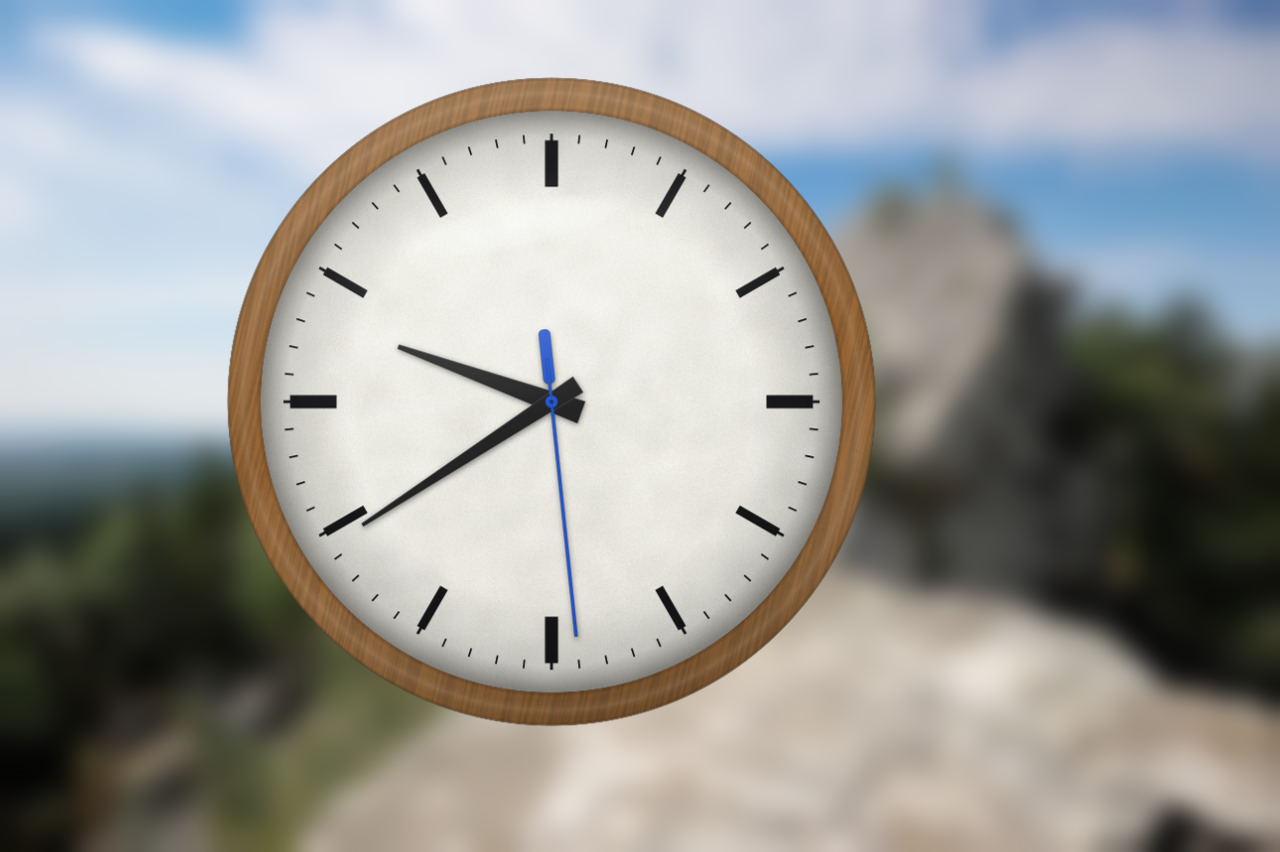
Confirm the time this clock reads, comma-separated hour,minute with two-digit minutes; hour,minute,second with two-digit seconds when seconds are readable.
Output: 9,39,29
